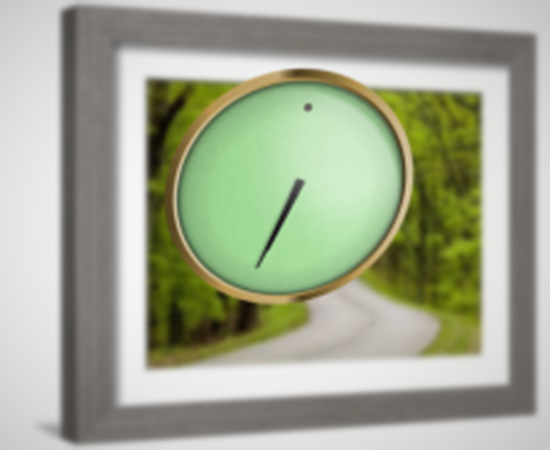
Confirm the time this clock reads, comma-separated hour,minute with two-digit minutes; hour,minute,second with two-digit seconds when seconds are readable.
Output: 6,33
